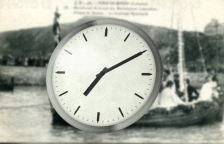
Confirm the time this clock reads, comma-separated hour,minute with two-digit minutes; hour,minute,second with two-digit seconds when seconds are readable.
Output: 7,10
